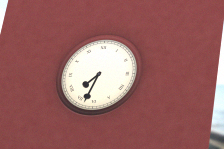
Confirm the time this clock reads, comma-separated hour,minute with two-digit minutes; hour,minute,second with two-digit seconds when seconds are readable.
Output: 7,33
